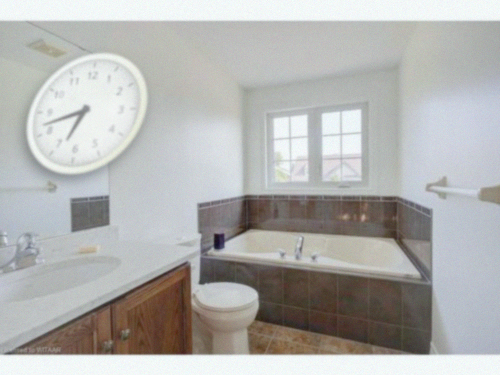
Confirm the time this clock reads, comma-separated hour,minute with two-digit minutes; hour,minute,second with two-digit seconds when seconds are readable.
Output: 6,42
